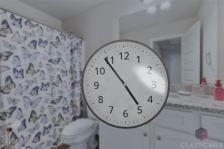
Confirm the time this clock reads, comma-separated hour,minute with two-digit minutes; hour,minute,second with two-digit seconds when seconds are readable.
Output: 4,54
